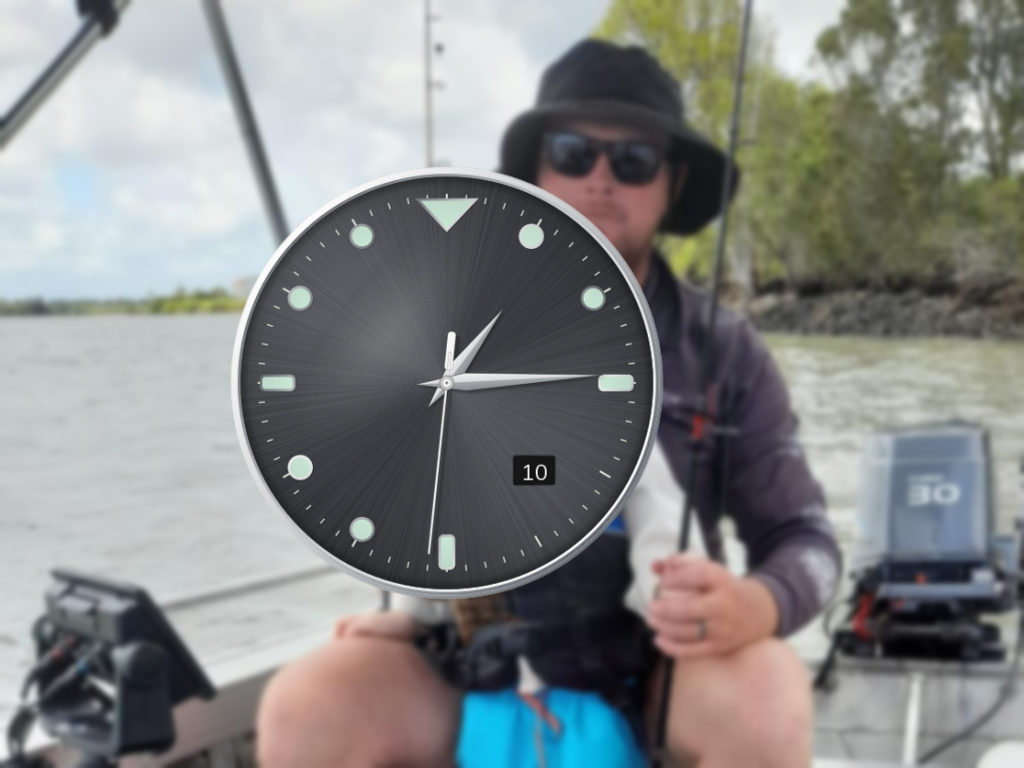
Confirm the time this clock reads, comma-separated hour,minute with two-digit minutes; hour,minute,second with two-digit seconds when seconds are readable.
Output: 1,14,31
